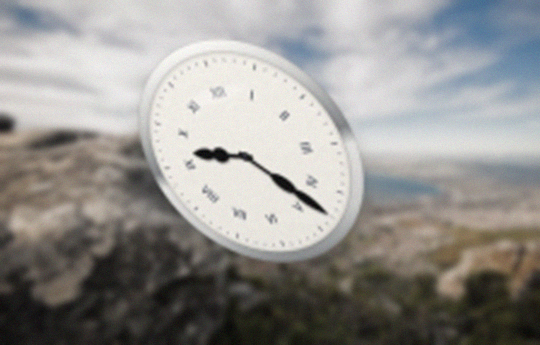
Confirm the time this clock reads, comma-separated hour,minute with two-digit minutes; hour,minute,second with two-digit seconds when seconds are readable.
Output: 9,23
